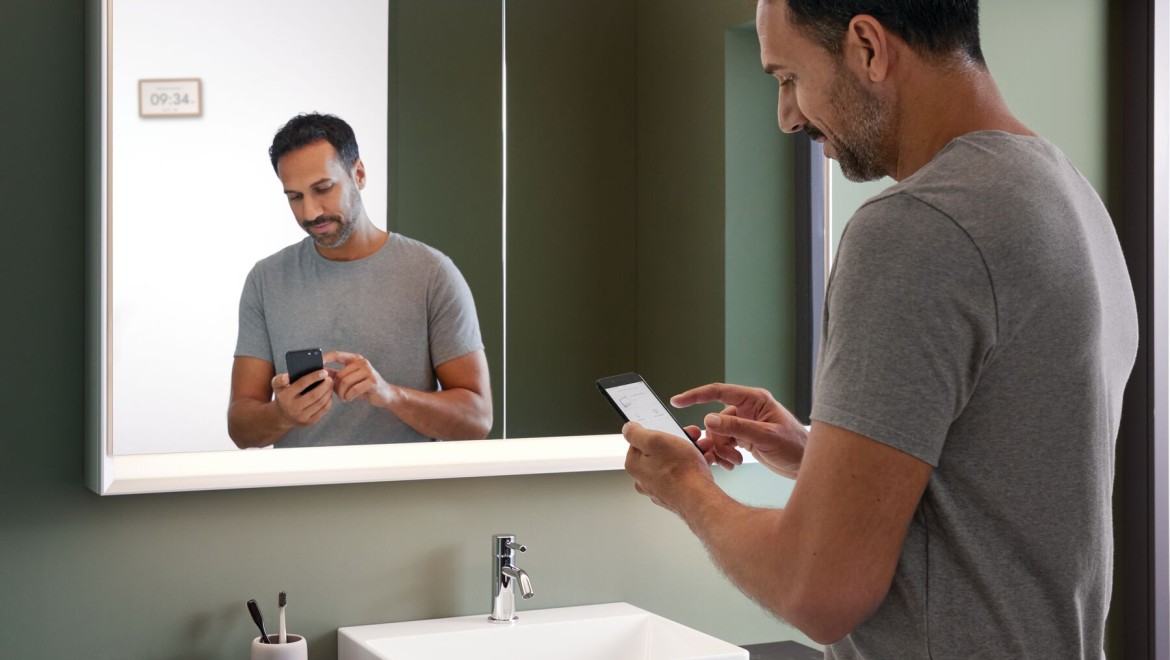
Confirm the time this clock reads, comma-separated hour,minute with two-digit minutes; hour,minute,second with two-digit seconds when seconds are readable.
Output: 9,34
